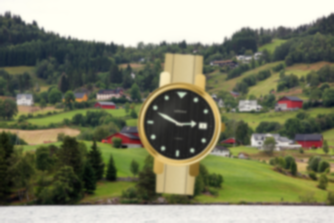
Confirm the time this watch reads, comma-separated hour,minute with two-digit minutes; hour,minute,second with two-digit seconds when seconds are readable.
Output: 2,49
